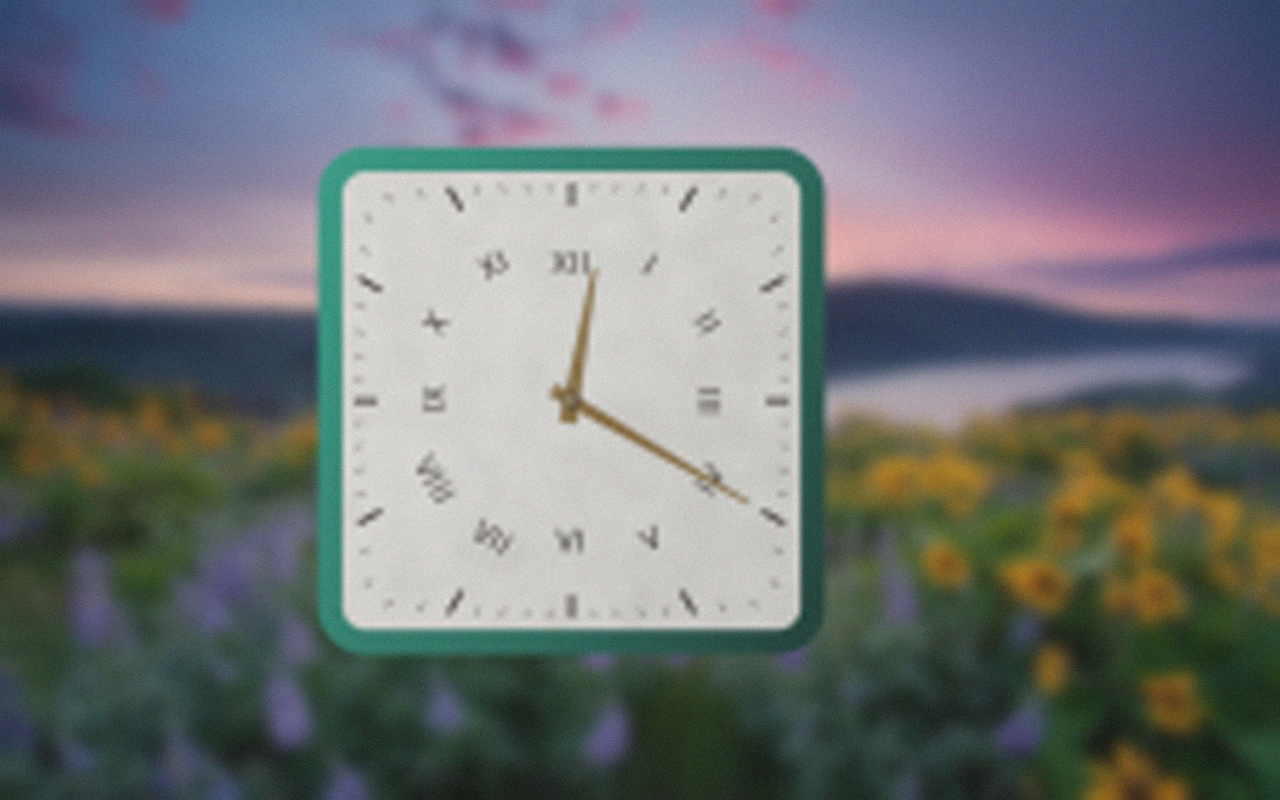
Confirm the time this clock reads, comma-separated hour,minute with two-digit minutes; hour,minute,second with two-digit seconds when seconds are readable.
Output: 12,20
